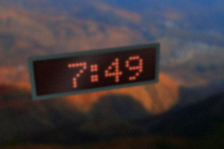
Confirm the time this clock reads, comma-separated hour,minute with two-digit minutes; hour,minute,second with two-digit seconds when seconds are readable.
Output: 7,49
